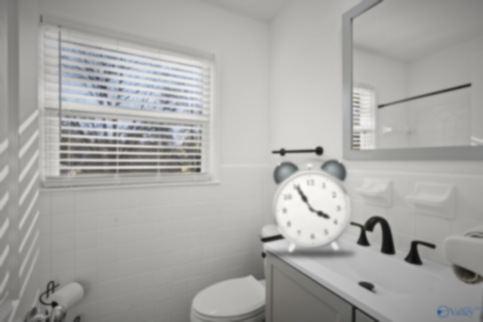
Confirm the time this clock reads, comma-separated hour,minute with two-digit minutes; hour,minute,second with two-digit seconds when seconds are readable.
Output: 3,55
